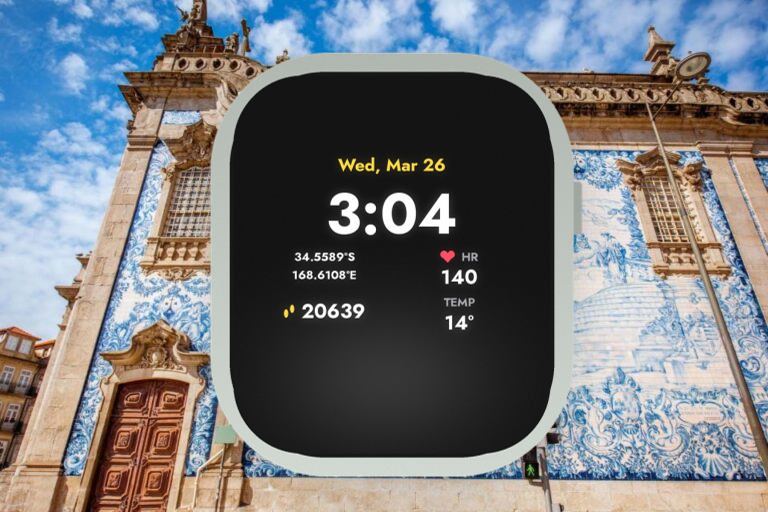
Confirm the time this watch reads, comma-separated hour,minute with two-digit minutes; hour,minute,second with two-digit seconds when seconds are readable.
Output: 3,04
